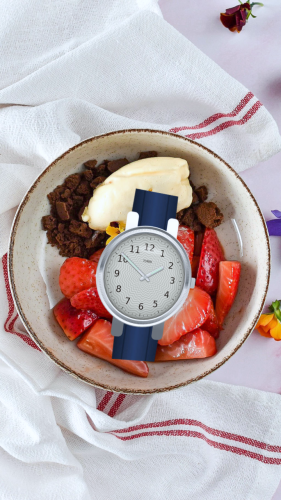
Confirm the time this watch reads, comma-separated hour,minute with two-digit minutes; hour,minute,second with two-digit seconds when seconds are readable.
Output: 1,51
